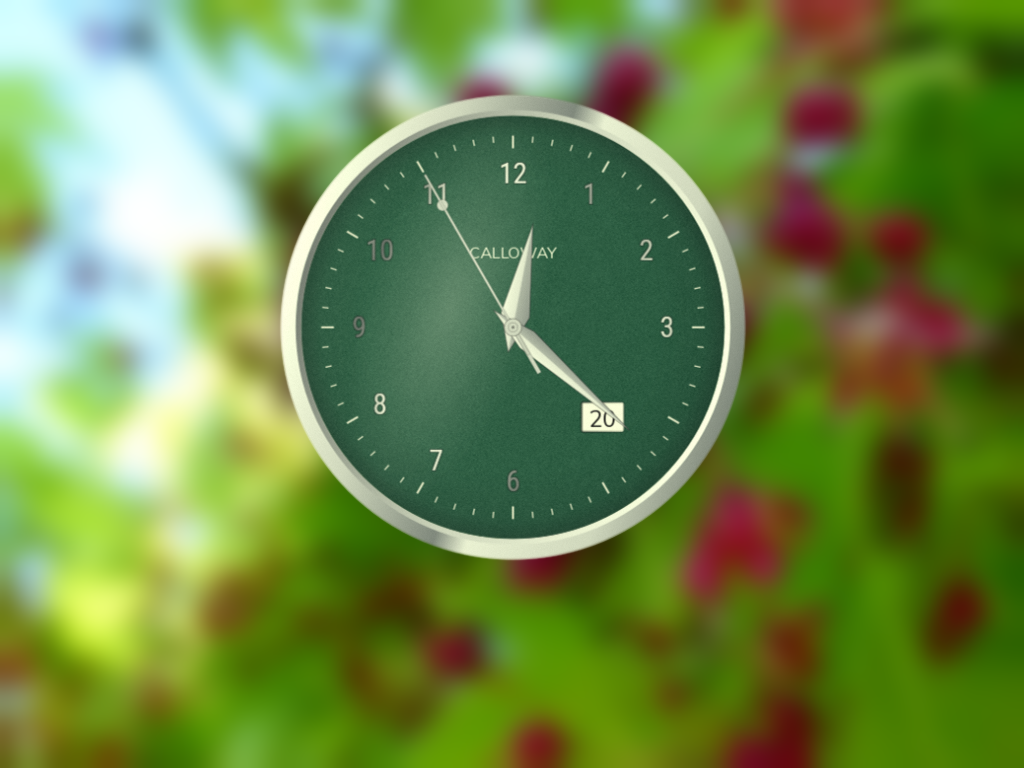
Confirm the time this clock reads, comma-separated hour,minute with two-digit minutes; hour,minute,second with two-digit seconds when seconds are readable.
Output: 12,21,55
